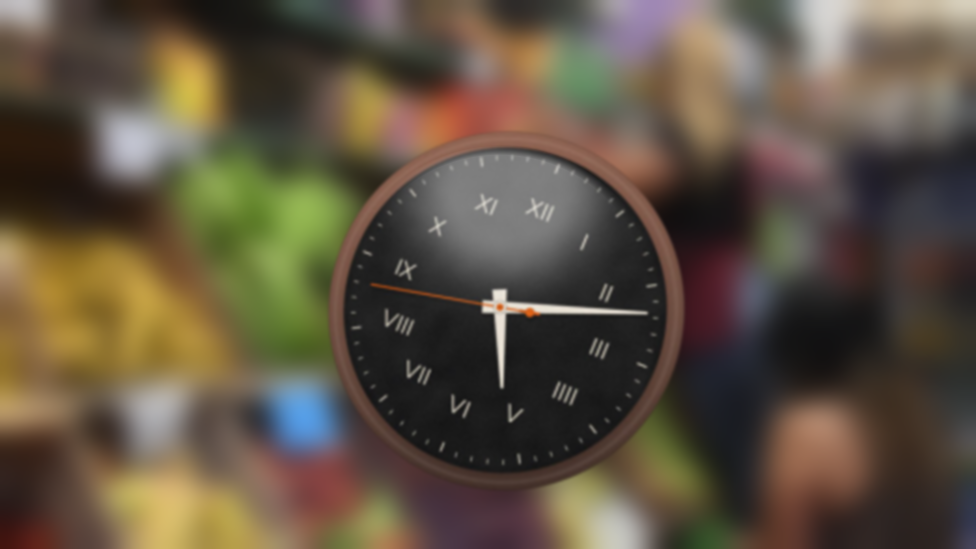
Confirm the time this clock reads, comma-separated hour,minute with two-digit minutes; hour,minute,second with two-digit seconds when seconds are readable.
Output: 5,11,43
